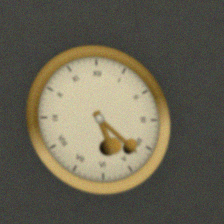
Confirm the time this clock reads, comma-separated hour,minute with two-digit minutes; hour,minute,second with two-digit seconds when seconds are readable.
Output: 5,22
